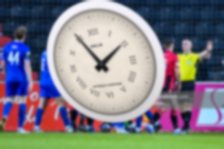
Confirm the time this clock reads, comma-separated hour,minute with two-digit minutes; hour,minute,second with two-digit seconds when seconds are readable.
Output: 1,55
